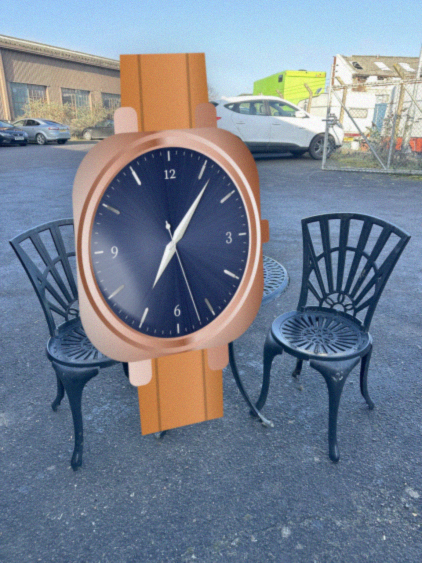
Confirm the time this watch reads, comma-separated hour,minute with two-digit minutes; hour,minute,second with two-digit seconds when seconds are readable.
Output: 7,06,27
